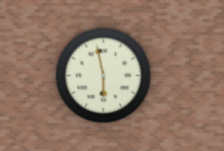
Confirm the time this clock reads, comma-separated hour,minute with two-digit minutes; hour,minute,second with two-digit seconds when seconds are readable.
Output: 5,58
